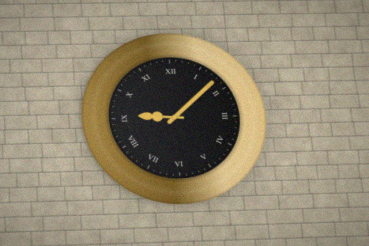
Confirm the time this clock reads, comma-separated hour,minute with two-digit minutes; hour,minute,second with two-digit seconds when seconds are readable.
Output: 9,08
